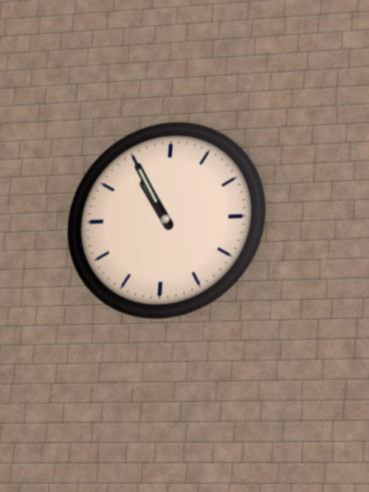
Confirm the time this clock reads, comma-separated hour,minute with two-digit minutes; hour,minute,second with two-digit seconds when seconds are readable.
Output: 10,55
